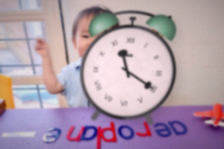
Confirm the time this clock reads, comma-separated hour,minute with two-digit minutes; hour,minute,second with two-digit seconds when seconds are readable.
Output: 11,20
